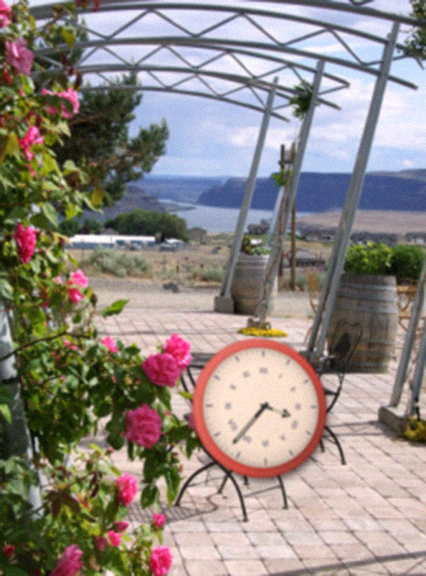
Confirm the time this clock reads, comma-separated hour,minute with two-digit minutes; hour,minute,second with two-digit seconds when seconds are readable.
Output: 3,37
